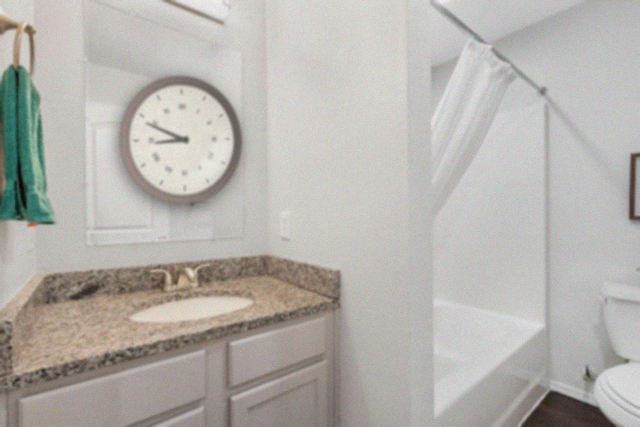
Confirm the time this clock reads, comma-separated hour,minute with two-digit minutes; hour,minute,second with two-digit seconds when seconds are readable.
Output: 8,49
